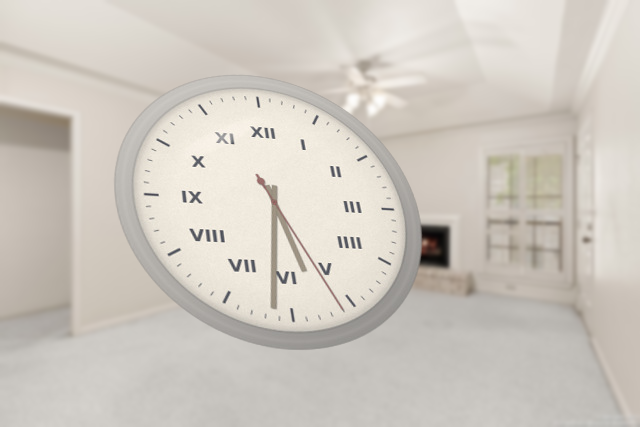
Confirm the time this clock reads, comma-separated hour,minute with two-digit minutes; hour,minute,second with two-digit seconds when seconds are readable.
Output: 5,31,26
